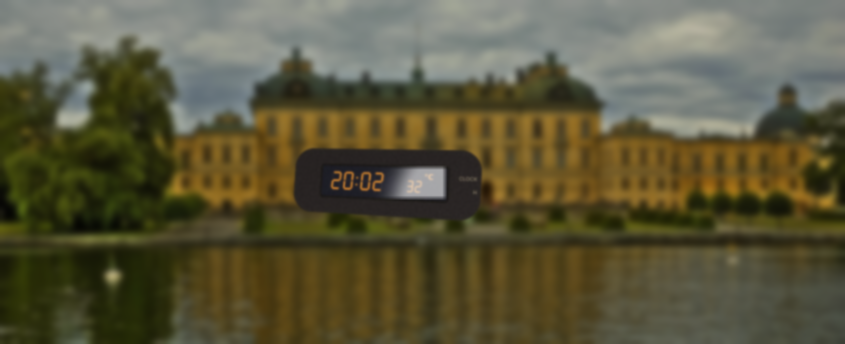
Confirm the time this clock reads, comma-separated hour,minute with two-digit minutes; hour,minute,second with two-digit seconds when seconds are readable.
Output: 20,02
